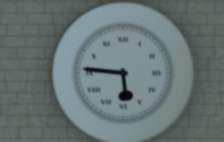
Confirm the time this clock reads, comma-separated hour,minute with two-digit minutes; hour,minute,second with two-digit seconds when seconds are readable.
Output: 5,46
